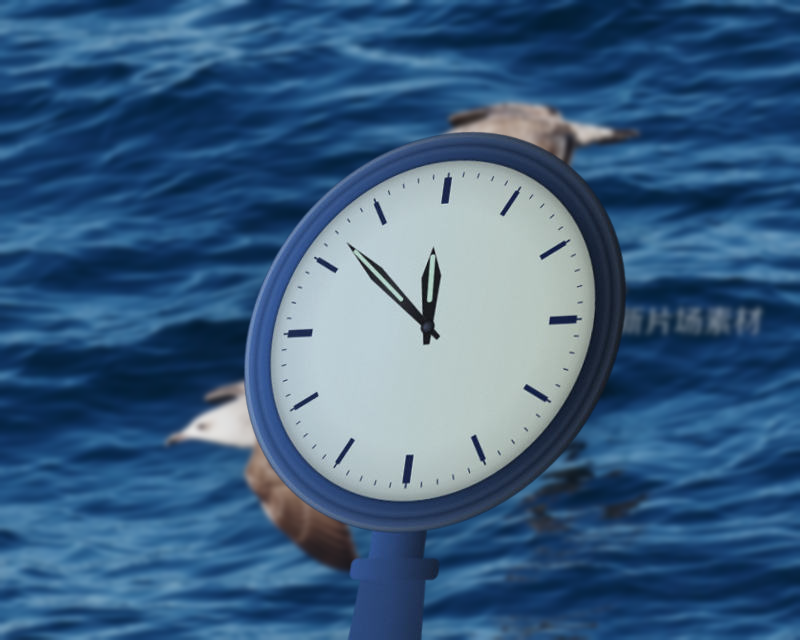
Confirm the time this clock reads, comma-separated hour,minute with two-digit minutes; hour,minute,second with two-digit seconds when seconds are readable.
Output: 11,52
